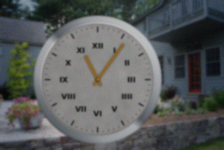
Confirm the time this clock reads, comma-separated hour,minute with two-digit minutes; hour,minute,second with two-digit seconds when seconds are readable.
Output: 11,06
